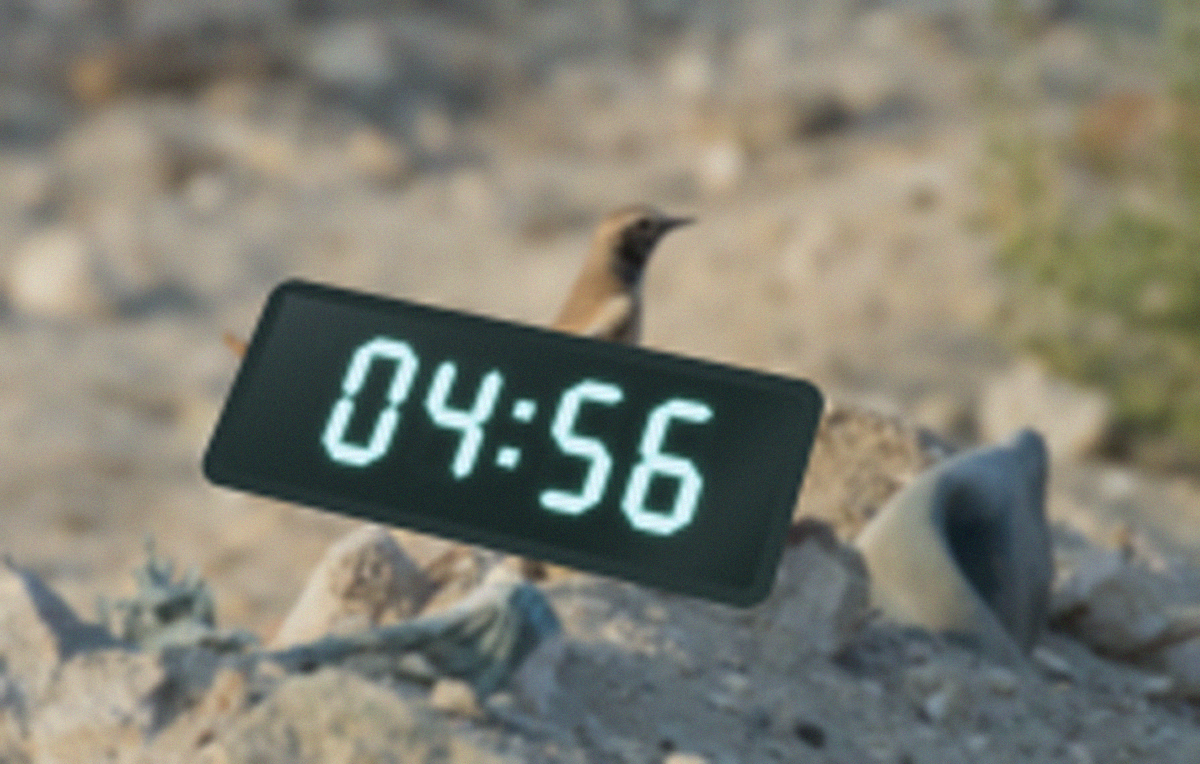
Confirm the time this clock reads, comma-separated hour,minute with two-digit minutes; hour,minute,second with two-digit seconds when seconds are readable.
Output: 4,56
